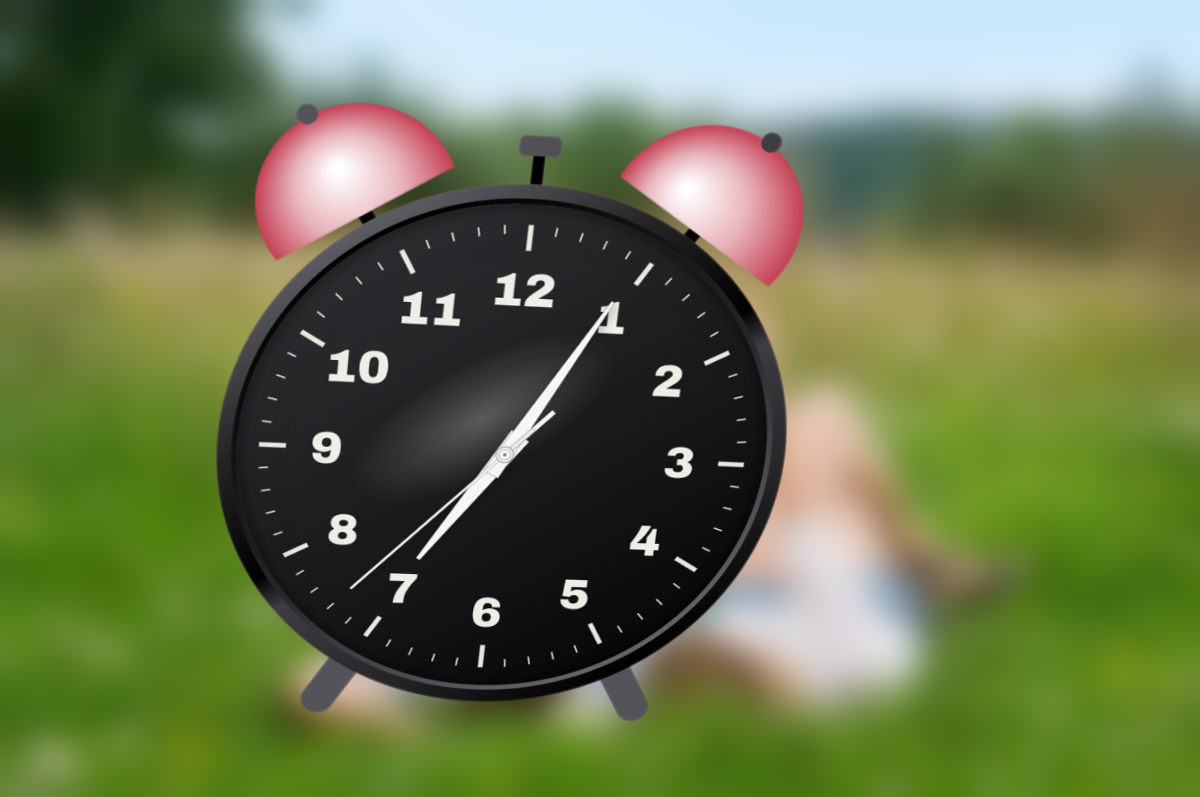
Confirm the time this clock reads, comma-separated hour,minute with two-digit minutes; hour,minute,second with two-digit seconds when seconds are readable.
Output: 7,04,37
